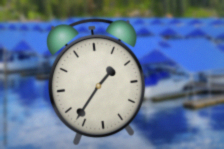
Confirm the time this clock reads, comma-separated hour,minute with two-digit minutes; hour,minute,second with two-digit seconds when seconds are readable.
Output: 1,37
